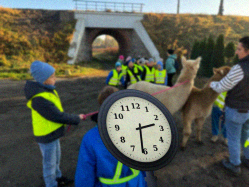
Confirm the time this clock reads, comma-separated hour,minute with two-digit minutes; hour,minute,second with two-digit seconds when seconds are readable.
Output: 2,31
